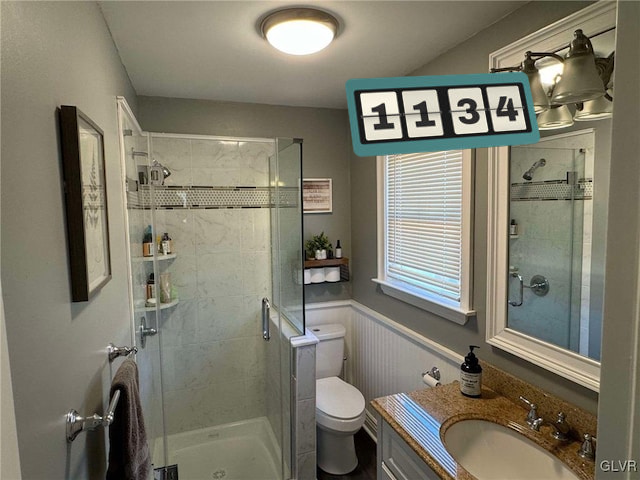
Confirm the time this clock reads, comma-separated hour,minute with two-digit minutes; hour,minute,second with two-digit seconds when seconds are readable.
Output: 11,34
